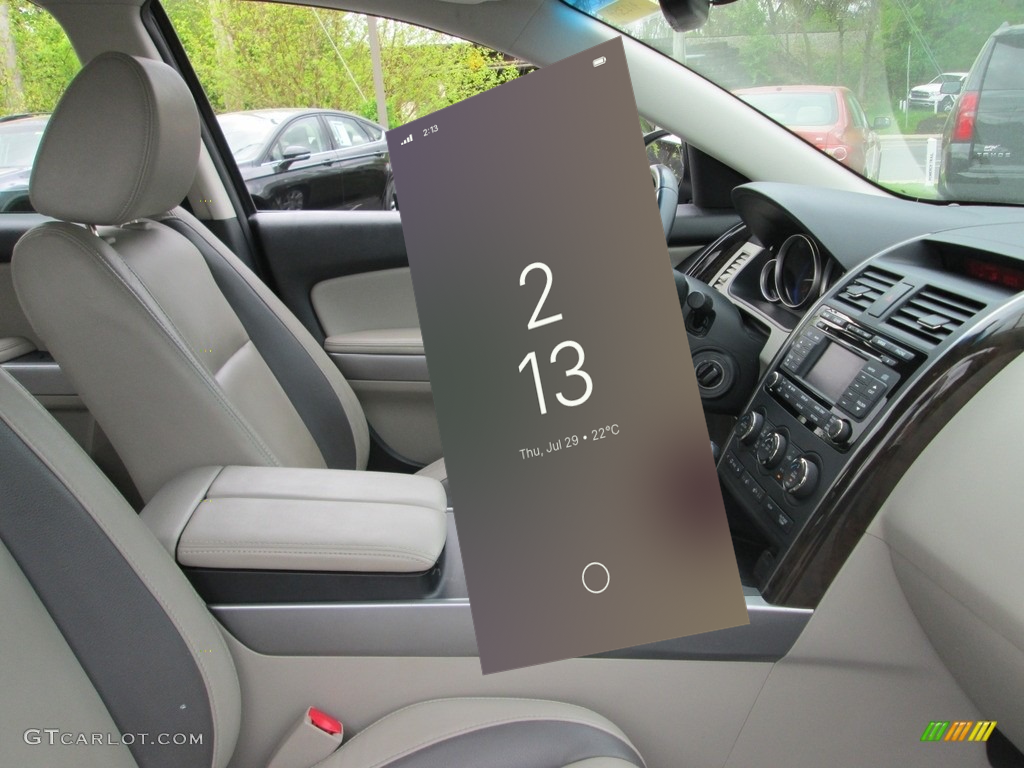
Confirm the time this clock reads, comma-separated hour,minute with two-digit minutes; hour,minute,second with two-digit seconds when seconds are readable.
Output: 2,13
